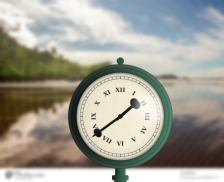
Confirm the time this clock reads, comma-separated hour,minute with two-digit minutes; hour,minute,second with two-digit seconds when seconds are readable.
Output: 1,39
